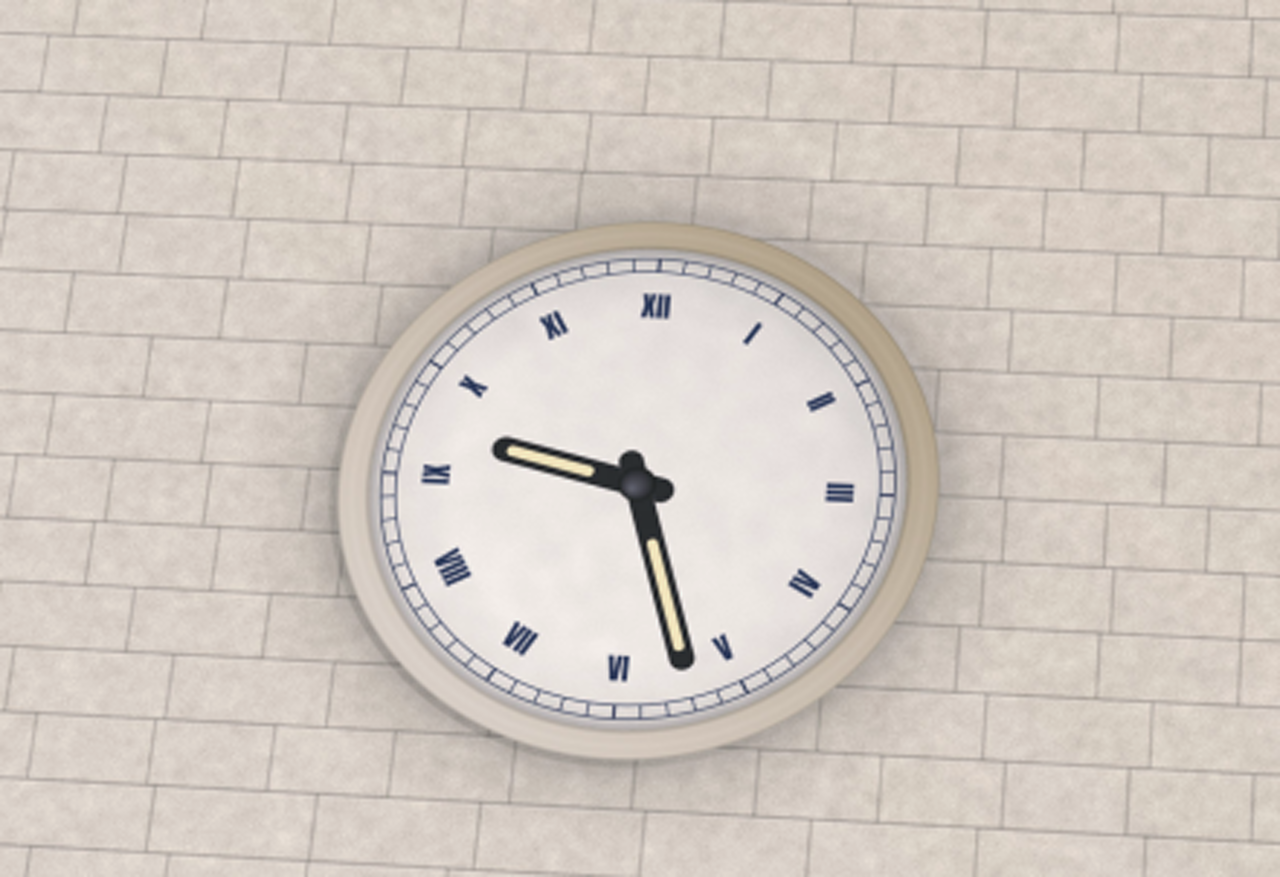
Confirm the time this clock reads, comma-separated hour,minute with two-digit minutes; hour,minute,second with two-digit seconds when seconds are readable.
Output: 9,27
